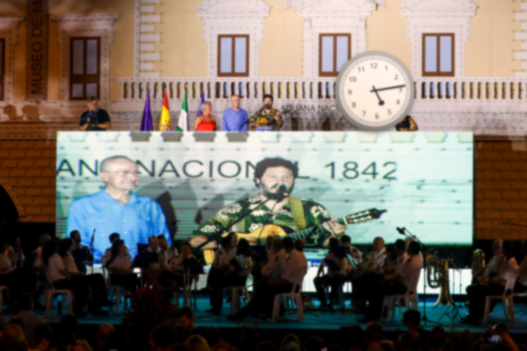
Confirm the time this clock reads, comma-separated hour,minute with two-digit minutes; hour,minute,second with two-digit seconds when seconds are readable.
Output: 5,14
